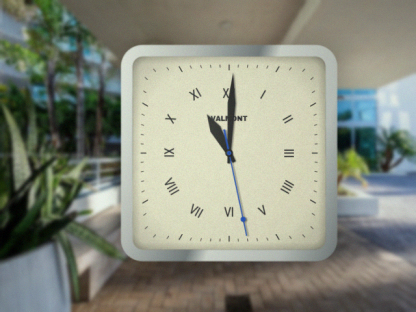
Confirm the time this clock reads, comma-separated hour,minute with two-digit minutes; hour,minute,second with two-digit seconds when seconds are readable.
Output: 11,00,28
